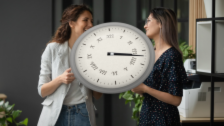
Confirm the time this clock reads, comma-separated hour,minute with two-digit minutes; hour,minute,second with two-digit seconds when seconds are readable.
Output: 3,17
